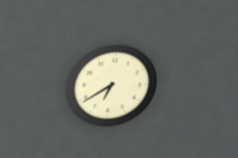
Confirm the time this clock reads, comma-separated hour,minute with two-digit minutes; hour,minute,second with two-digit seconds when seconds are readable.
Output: 6,39
